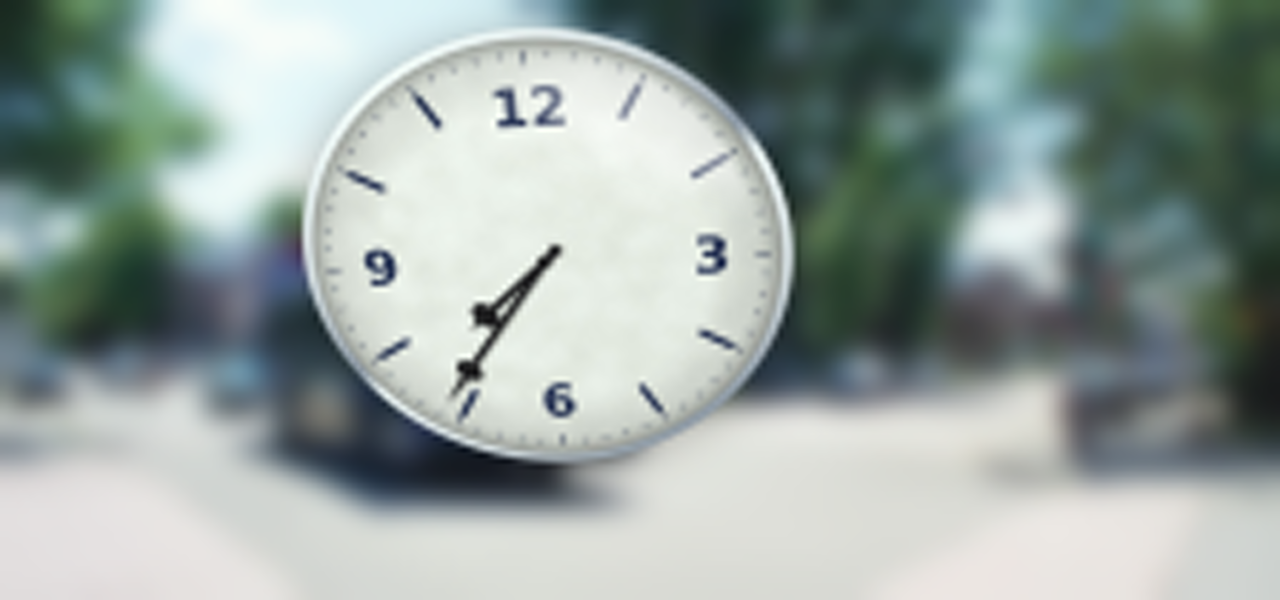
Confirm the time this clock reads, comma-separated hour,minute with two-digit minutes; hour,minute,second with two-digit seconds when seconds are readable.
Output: 7,36
